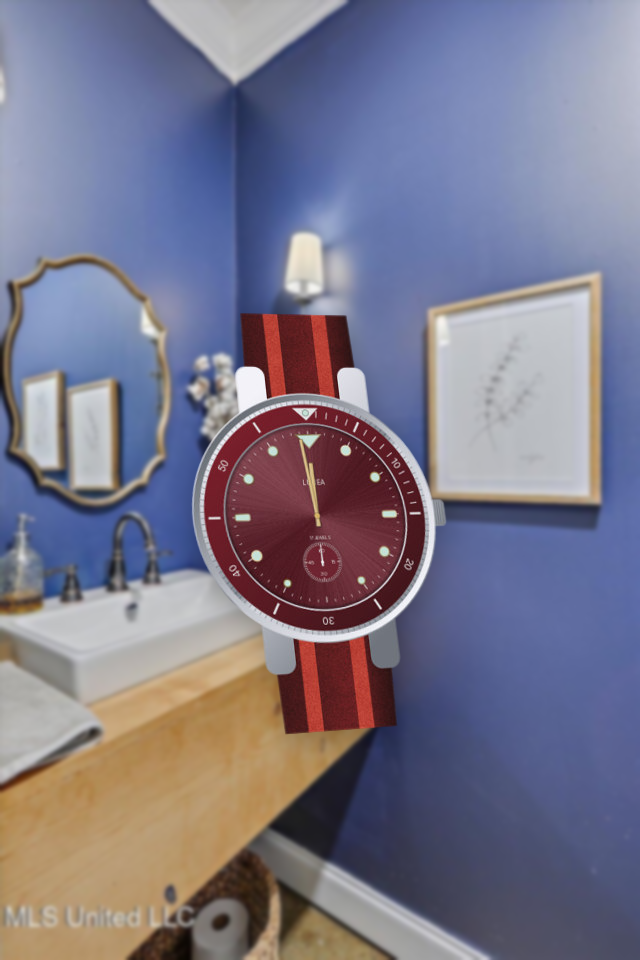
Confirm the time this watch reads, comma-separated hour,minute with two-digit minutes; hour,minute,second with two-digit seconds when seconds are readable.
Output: 11,59
